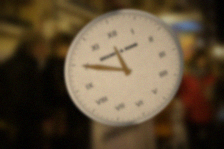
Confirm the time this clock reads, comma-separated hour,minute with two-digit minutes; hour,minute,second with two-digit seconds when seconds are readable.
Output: 11,50
